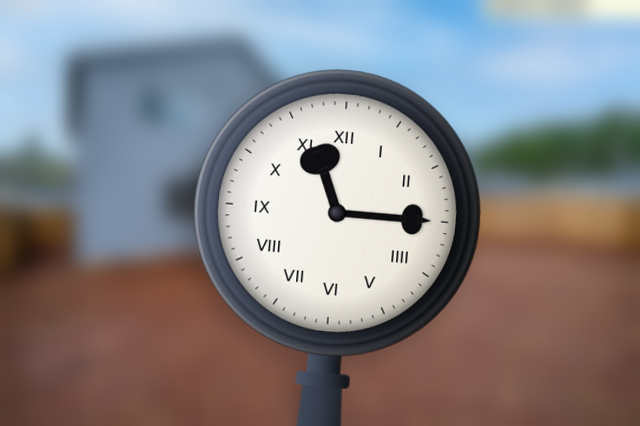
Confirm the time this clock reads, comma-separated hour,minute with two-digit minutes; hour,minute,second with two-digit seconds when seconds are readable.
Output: 11,15
